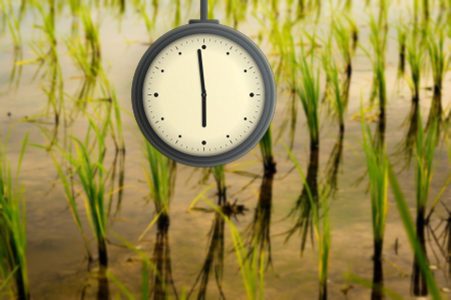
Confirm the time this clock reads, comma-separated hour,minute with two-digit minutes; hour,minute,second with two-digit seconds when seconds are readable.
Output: 5,59
